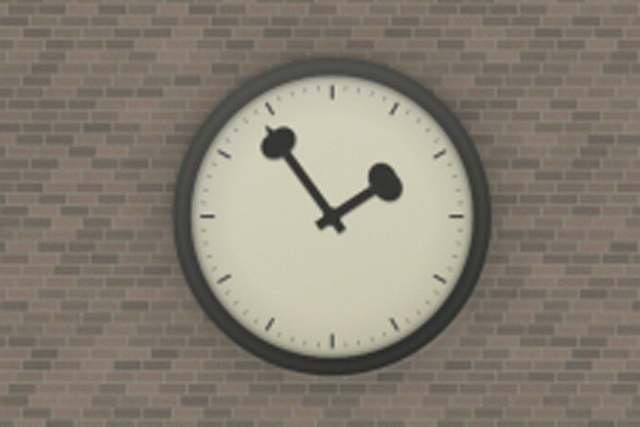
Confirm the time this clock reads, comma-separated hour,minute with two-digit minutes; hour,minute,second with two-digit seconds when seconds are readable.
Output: 1,54
